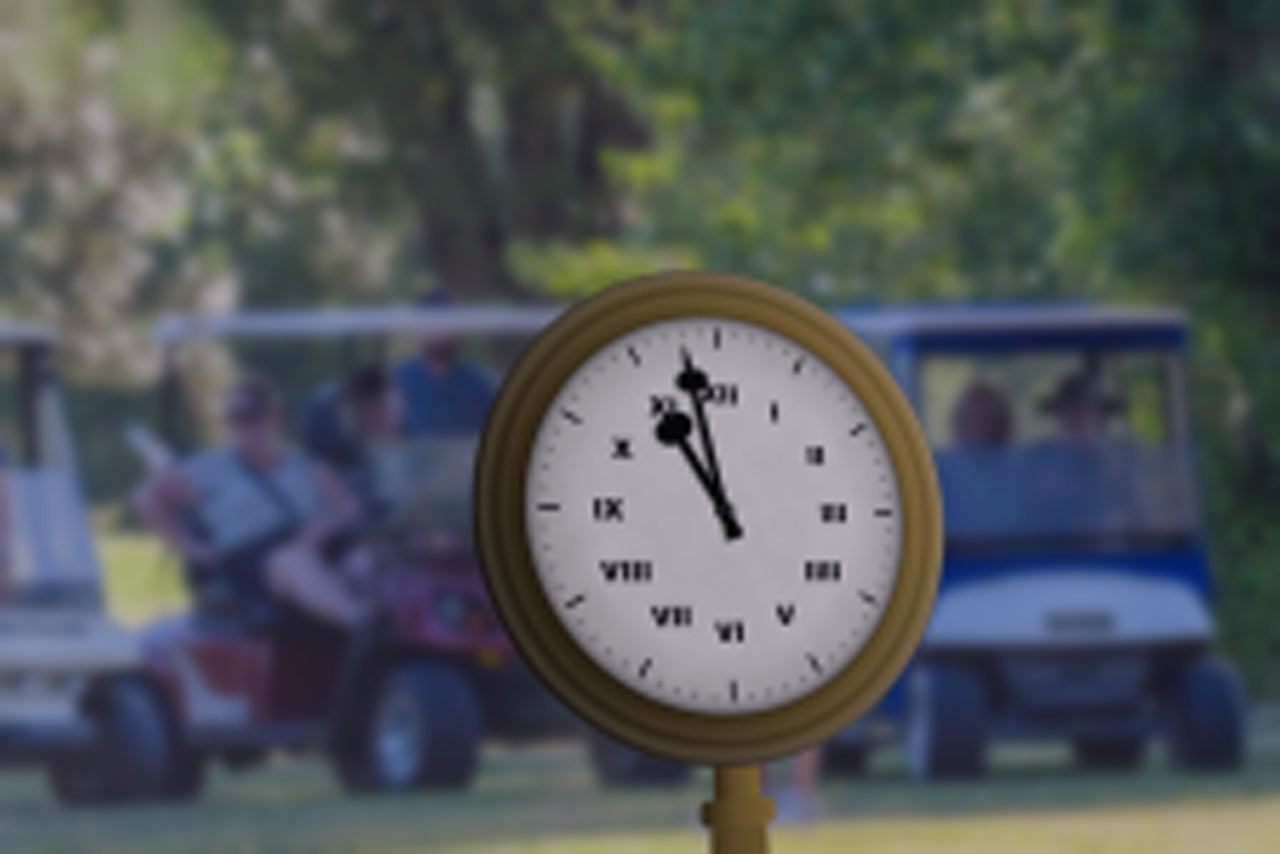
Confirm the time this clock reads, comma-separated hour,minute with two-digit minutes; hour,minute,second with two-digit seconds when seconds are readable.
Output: 10,58
